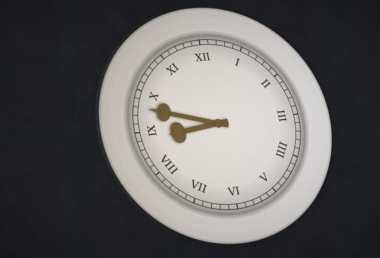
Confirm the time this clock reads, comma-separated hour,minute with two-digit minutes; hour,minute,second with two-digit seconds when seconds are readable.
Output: 8,48
